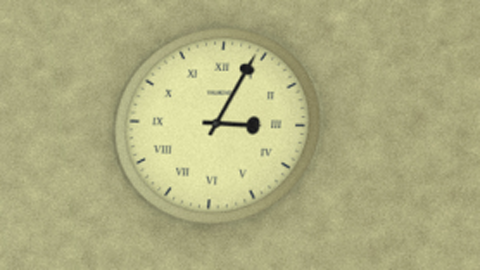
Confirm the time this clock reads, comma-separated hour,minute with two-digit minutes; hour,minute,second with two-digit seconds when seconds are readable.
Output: 3,04
